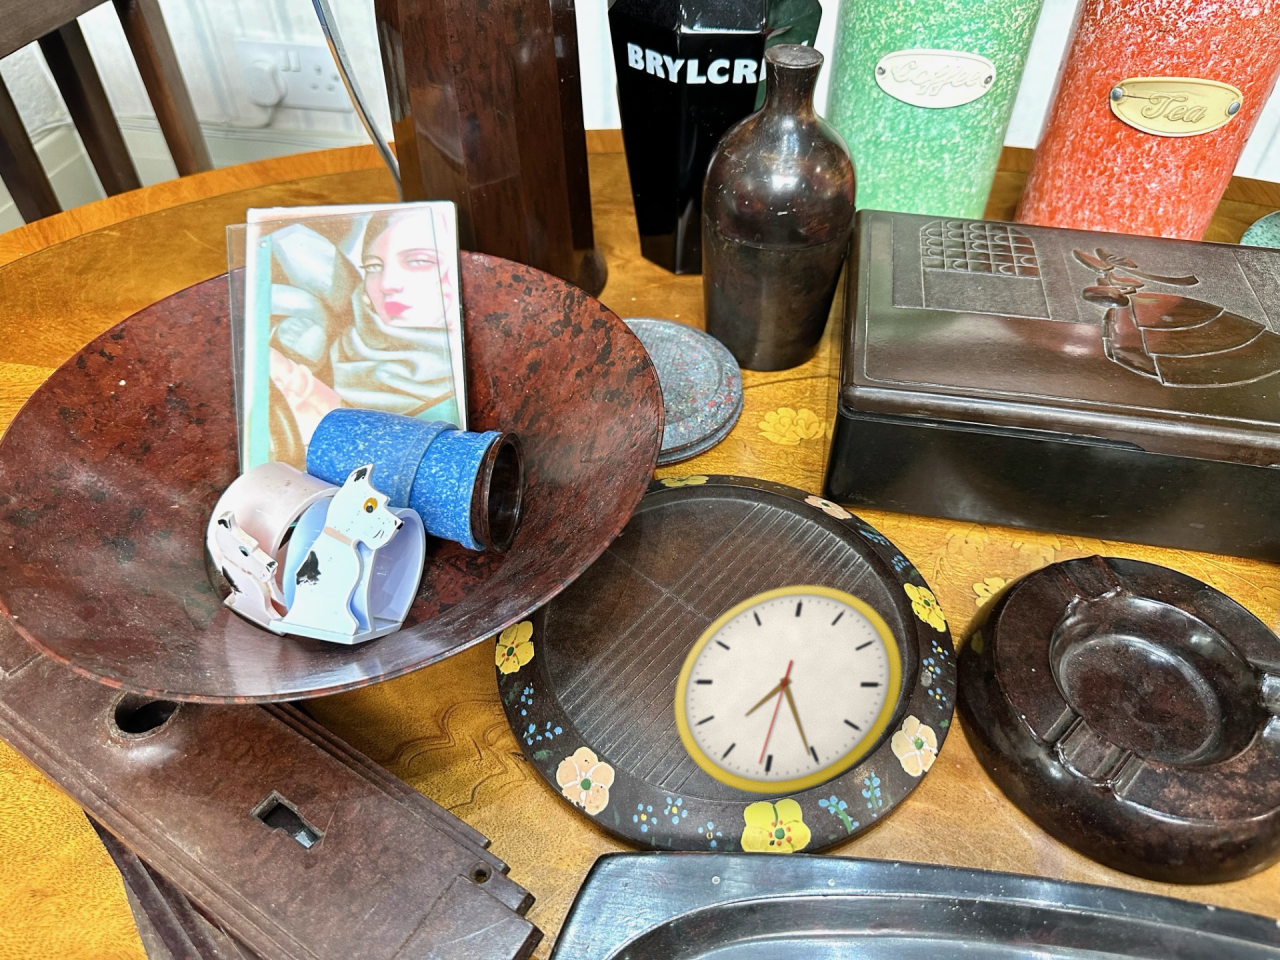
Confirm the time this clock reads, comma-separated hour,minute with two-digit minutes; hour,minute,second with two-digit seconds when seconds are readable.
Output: 7,25,31
